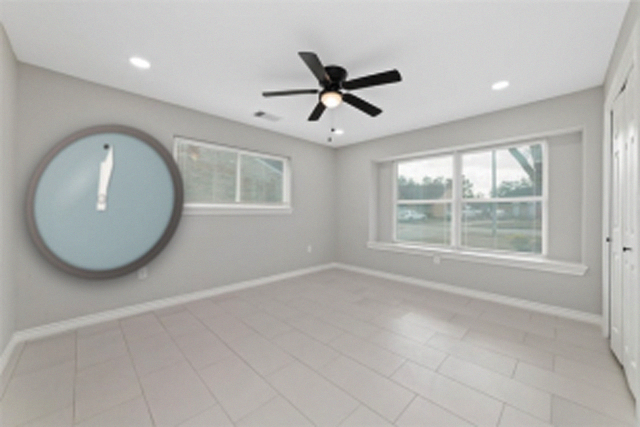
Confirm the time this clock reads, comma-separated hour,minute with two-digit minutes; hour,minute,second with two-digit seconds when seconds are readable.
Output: 12,01
